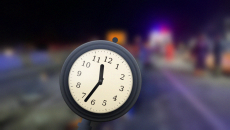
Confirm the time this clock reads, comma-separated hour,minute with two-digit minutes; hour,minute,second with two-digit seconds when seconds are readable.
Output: 11,33
